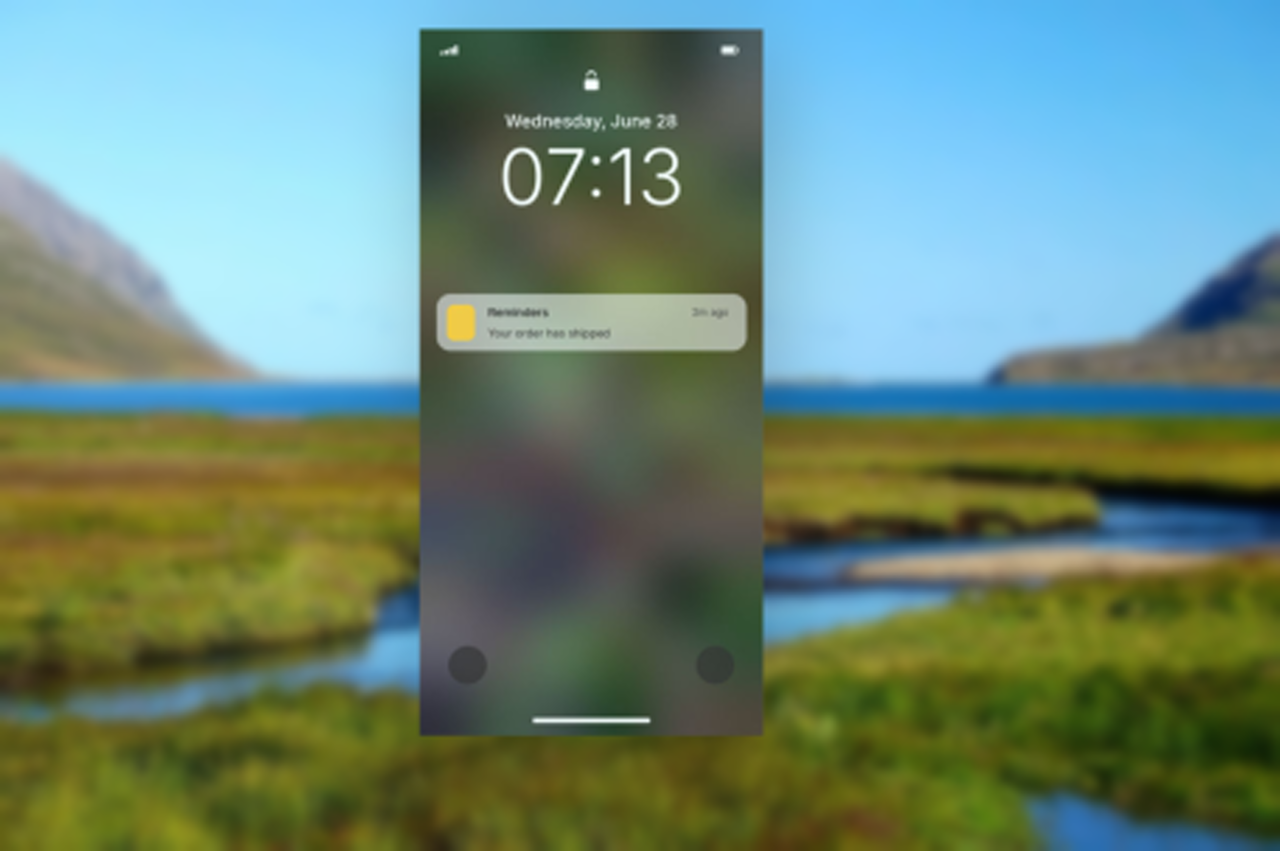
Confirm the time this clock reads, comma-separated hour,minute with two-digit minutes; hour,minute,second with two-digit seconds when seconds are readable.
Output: 7,13
